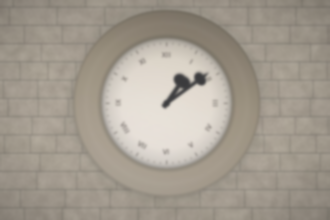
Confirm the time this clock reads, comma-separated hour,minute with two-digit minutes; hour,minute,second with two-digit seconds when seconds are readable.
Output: 1,09
